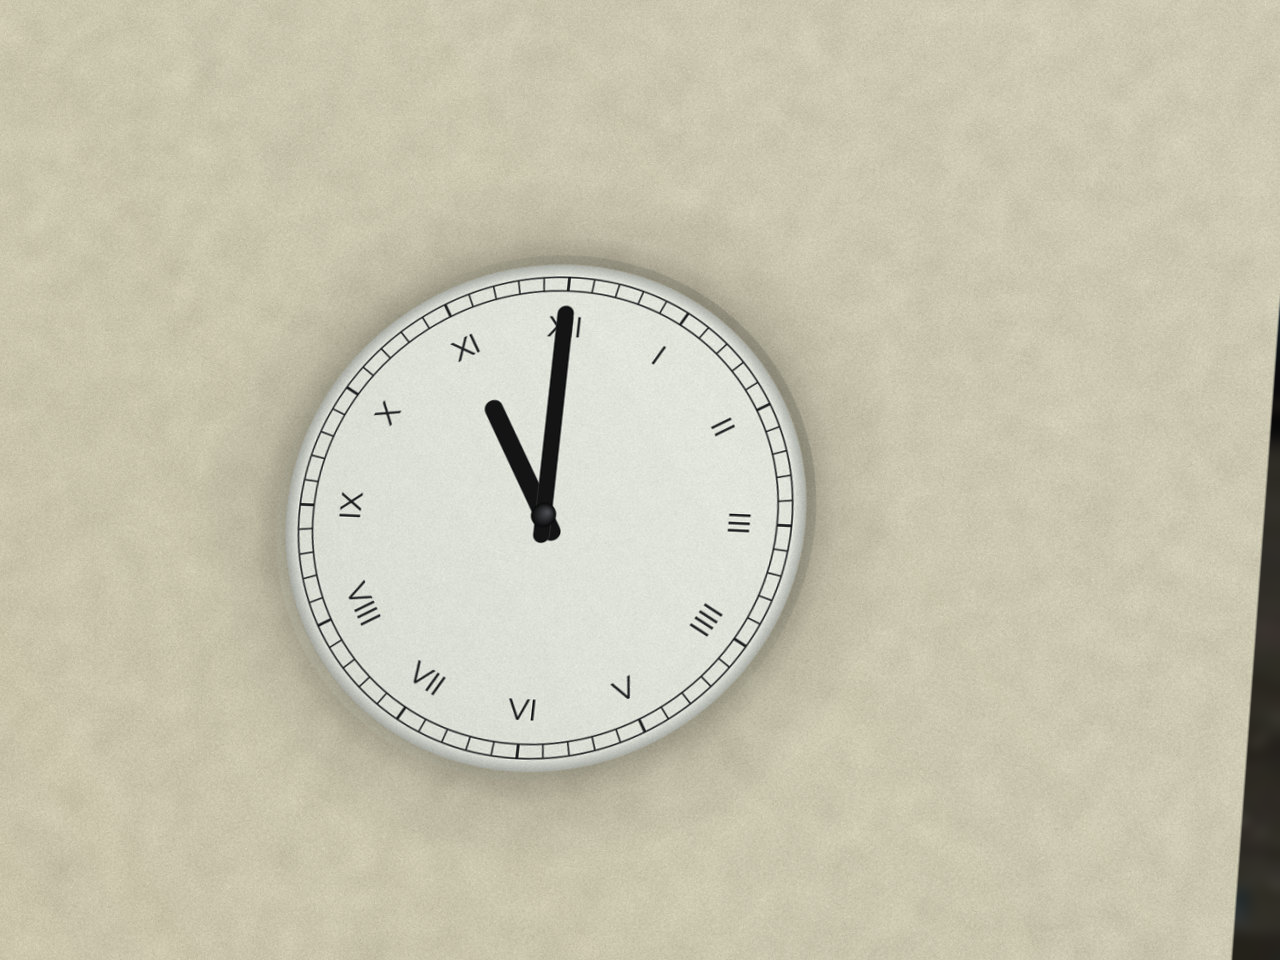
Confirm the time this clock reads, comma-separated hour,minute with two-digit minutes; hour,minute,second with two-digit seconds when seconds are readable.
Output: 11,00
